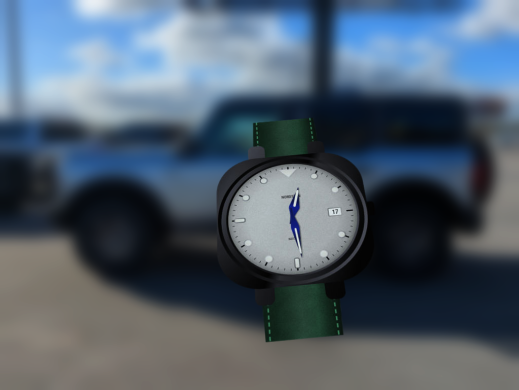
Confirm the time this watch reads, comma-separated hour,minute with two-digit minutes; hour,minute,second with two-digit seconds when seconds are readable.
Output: 12,29
